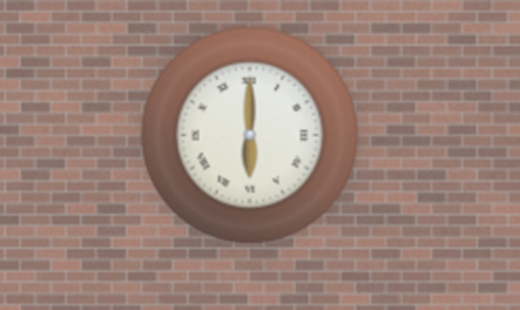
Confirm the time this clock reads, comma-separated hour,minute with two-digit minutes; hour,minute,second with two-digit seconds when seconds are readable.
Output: 6,00
